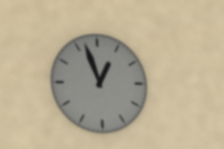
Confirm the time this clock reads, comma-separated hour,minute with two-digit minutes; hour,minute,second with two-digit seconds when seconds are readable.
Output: 12,57
